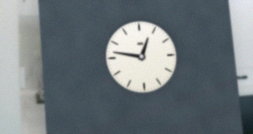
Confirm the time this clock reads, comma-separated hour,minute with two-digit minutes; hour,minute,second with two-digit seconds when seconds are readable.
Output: 12,47
